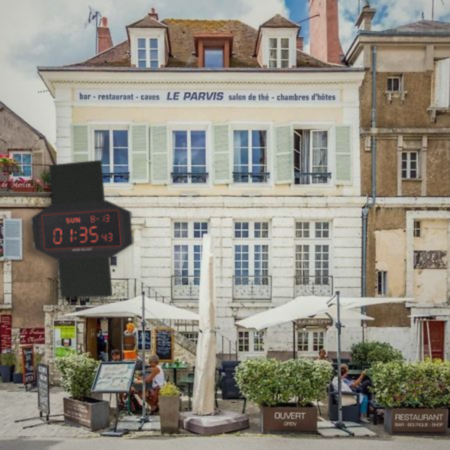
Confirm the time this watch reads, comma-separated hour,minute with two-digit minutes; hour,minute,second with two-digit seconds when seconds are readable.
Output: 1,35
